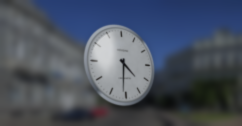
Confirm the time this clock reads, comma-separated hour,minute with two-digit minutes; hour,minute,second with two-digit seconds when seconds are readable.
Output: 4,31
